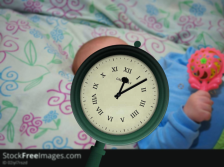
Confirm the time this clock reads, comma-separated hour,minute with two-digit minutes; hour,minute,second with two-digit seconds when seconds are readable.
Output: 12,07
